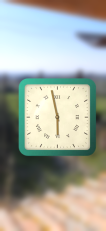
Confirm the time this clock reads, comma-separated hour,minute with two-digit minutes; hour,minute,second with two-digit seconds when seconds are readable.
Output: 5,58
